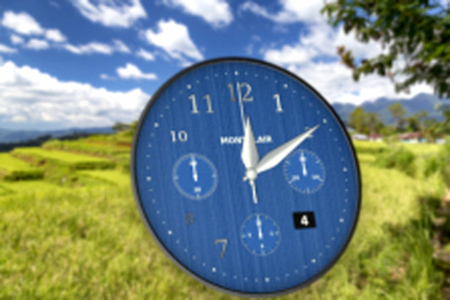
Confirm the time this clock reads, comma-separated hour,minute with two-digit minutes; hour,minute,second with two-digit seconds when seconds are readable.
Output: 12,10
